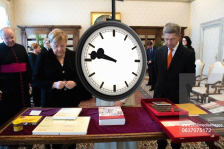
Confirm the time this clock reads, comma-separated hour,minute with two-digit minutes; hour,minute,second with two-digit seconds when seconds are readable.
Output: 9,47
